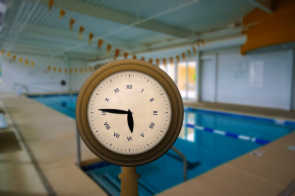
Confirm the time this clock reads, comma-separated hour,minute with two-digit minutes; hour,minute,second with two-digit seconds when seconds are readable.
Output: 5,46
